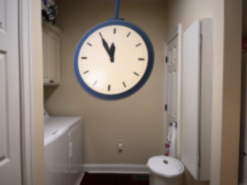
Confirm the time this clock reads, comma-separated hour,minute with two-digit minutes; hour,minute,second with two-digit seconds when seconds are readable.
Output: 11,55
